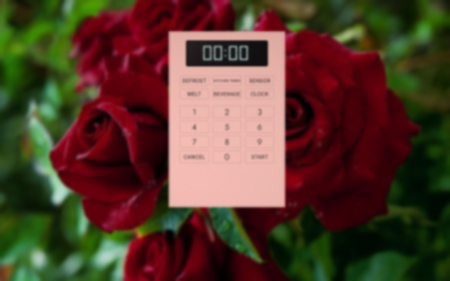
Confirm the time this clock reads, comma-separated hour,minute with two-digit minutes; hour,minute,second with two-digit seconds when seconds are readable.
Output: 0,00
